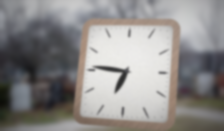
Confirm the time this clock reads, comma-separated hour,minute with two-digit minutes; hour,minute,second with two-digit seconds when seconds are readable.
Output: 6,46
